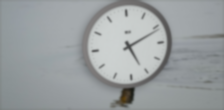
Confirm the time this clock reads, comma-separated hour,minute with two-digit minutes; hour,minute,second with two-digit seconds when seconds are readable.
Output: 5,11
